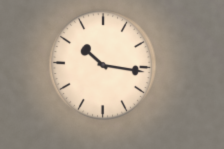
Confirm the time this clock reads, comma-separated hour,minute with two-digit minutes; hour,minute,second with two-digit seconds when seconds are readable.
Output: 10,16
